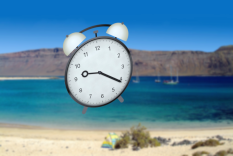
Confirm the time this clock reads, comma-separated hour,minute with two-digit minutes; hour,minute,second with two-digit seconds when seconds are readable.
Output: 9,21
